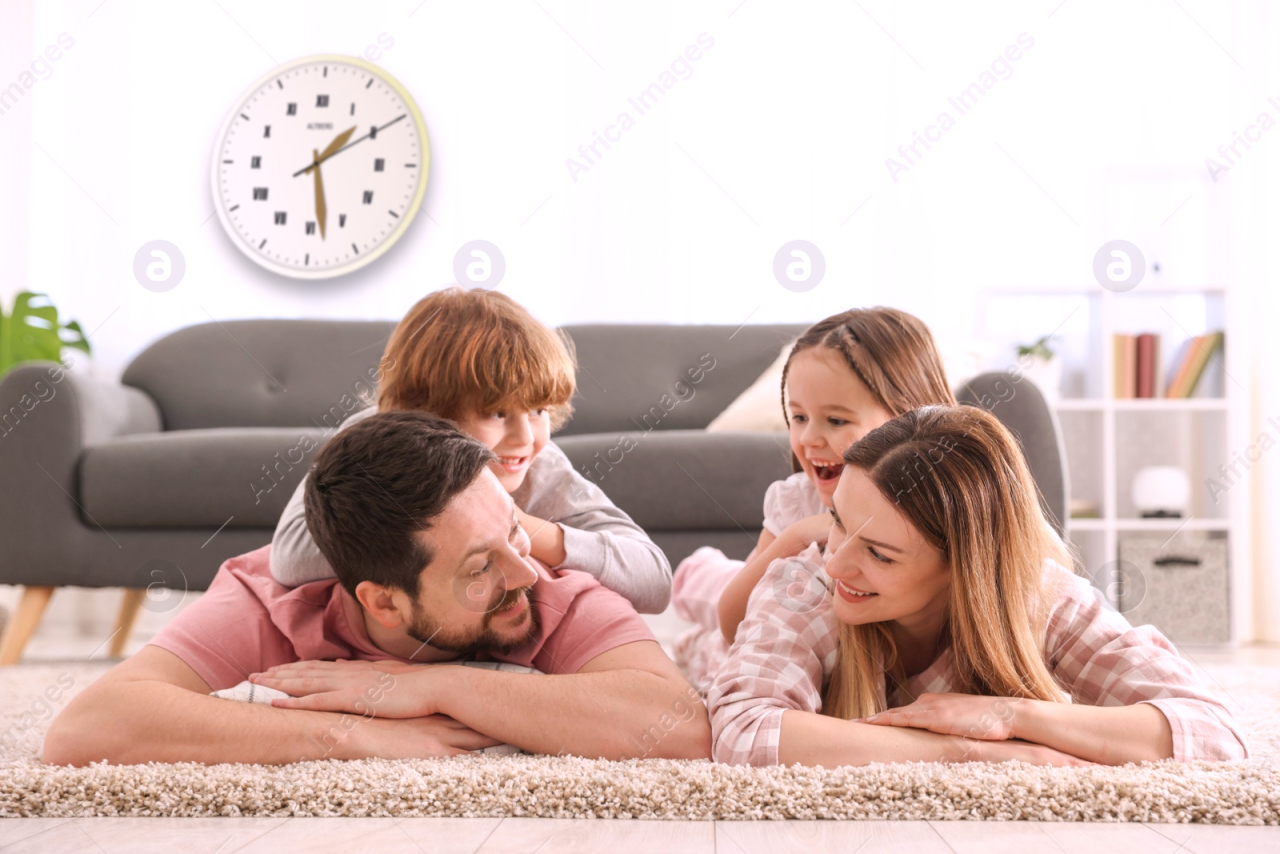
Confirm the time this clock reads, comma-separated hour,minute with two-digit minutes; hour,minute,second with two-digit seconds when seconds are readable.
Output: 1,28,10
